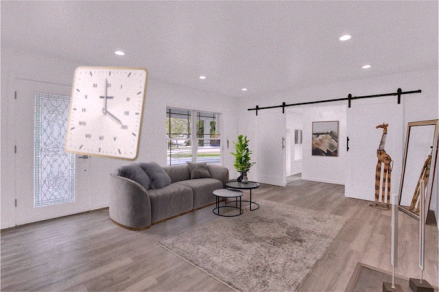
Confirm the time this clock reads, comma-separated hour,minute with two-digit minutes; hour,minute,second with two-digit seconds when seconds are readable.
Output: 3,59
